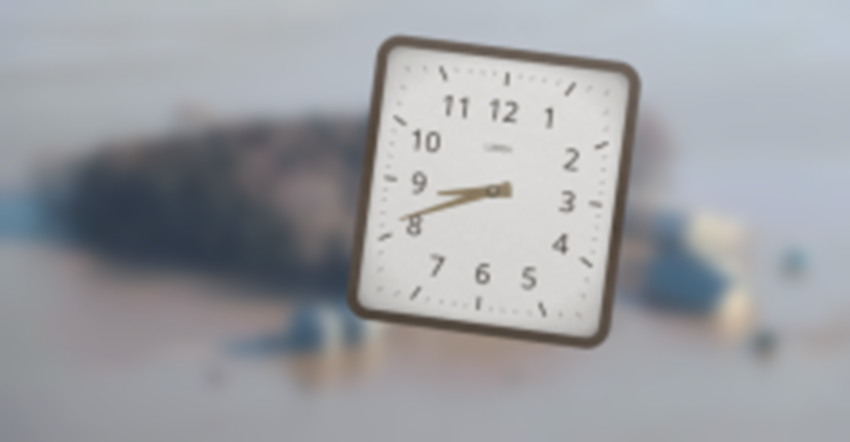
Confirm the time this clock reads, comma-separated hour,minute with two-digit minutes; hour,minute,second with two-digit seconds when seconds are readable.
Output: 8,41
